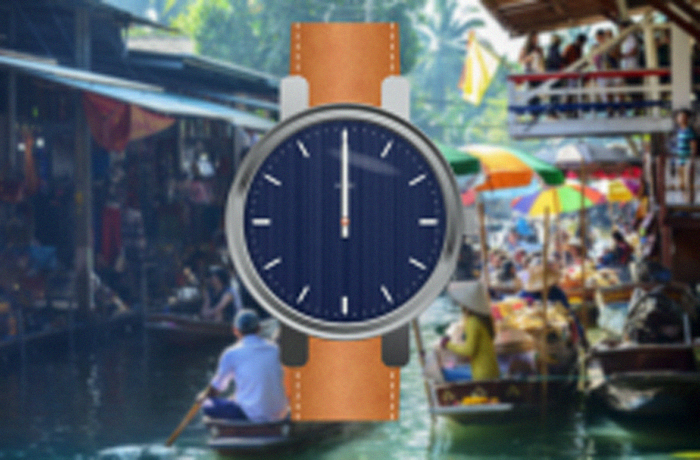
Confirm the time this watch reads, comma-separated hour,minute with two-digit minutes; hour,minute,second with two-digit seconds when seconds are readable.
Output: 12,00
